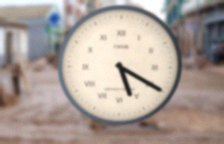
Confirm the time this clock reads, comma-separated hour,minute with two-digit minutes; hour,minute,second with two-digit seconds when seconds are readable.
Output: 5,20
